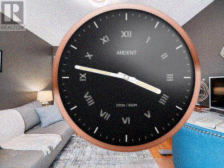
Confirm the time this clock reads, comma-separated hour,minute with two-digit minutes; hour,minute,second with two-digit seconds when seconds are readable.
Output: 3,47
